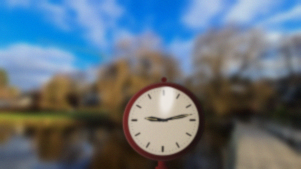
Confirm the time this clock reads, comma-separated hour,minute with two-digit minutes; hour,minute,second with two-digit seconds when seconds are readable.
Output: 9,13
